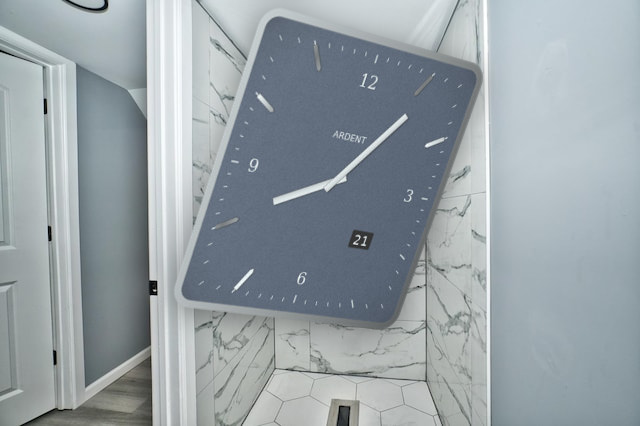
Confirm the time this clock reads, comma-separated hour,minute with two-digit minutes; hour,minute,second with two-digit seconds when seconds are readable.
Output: 8,06
